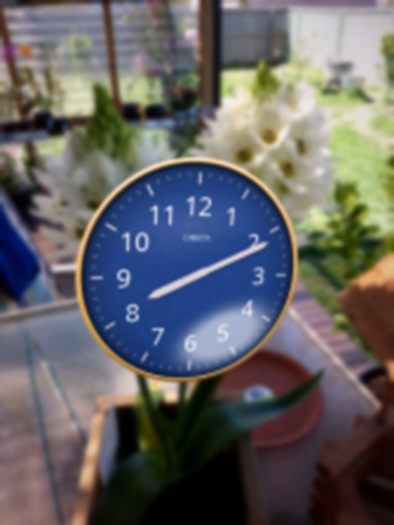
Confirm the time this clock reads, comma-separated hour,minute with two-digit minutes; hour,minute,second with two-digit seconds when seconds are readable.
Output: 8,11
